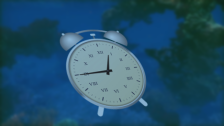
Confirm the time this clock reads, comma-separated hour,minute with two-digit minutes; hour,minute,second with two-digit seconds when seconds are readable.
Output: 12,45
